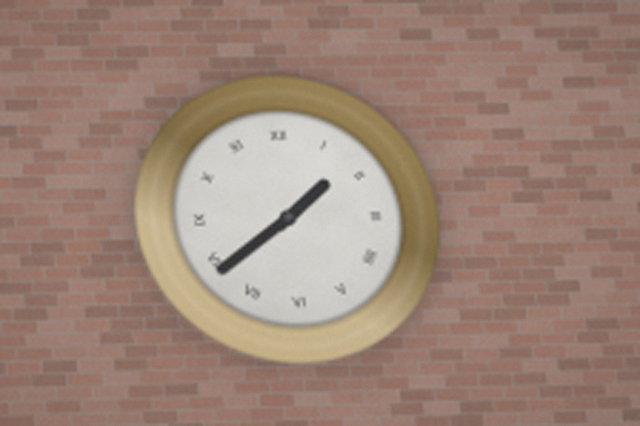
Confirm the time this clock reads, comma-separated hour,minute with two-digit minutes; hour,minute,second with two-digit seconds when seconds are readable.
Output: 1,39
